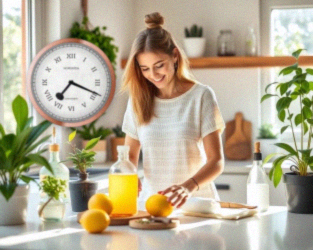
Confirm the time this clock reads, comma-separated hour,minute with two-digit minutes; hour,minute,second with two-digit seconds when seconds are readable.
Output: 7,19
